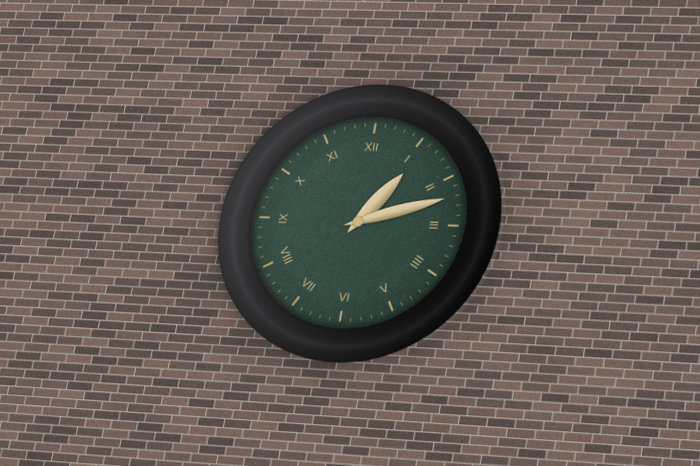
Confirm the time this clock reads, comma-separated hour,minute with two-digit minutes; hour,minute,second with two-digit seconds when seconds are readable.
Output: 1,12
